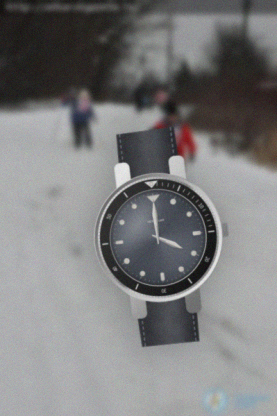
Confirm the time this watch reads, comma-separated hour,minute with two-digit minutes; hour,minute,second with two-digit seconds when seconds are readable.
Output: 4,00
